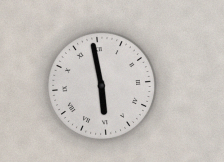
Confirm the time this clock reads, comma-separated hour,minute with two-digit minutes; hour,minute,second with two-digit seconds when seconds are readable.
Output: 5,59
